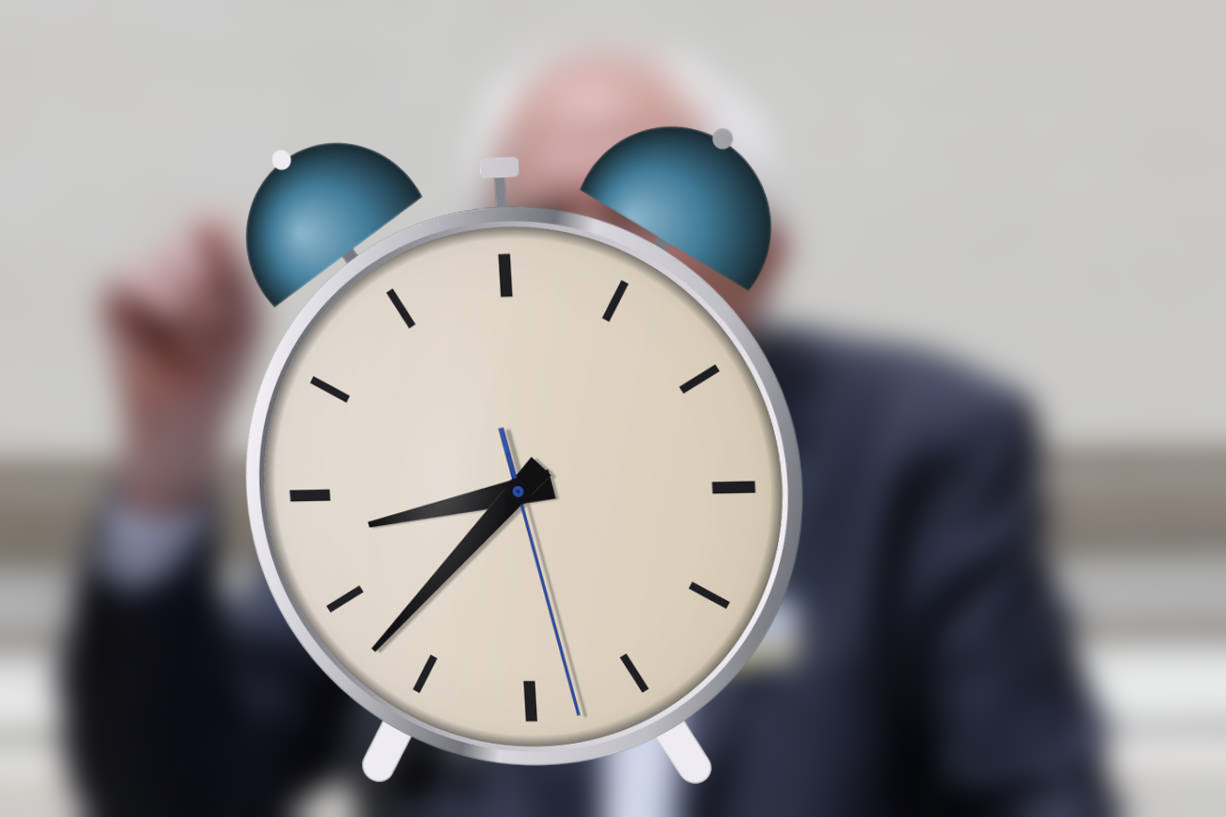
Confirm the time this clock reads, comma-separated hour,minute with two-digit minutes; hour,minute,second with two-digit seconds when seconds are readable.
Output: 8,37,28
